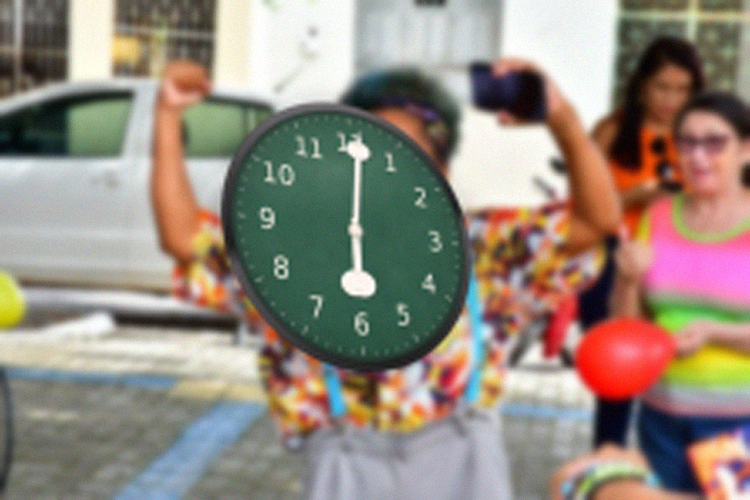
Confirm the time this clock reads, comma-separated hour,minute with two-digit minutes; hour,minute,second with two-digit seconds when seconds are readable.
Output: 6,01
